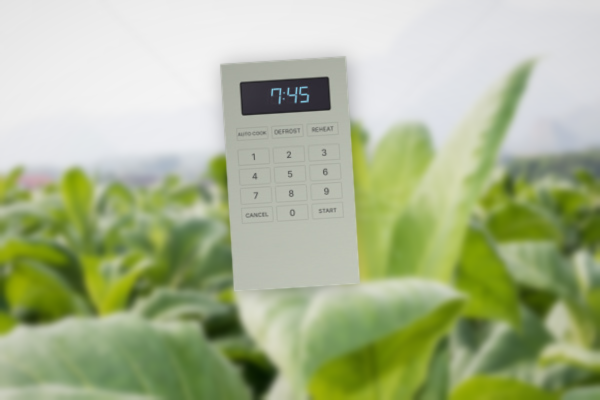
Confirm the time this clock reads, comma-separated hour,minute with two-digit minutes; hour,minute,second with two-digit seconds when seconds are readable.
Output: 7,45
